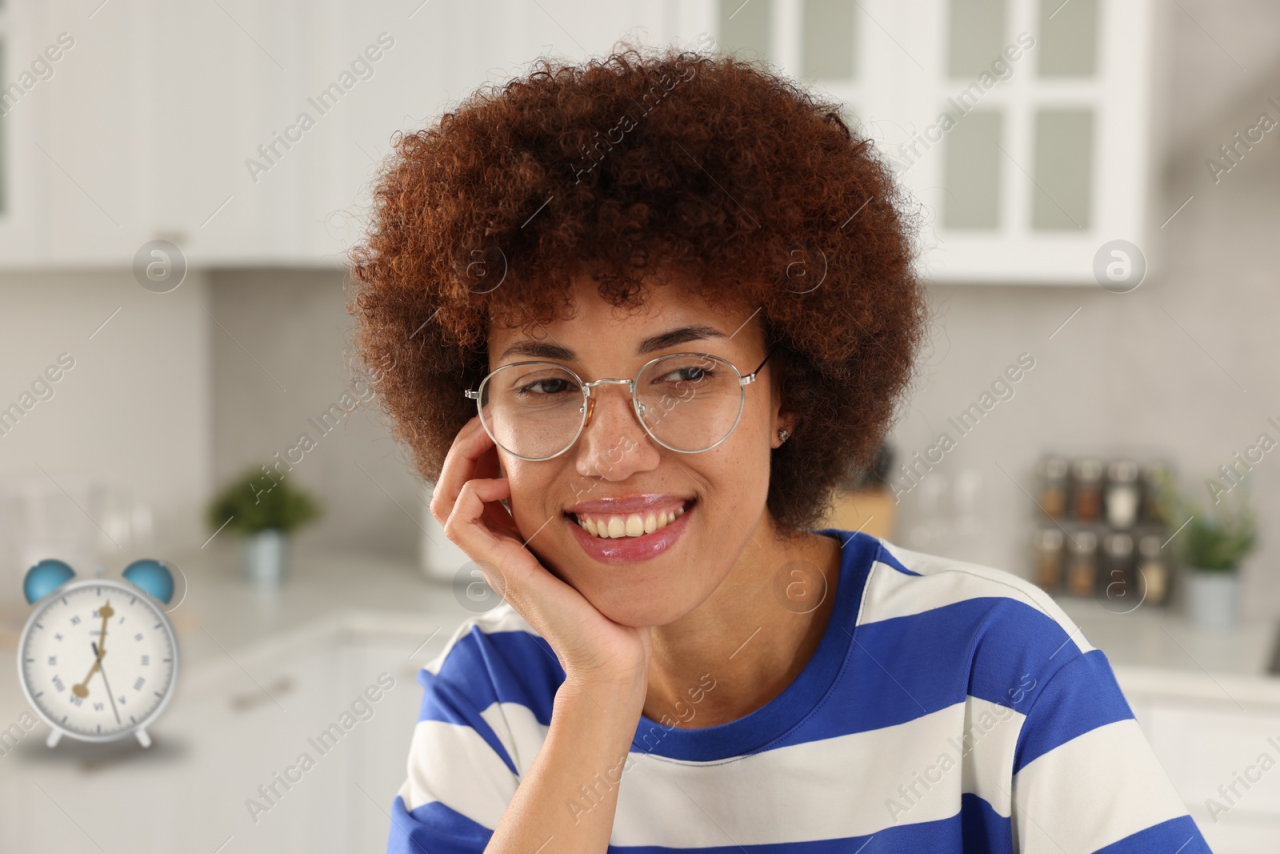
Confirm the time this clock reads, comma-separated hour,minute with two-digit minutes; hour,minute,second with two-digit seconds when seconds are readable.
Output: 7,01,27
